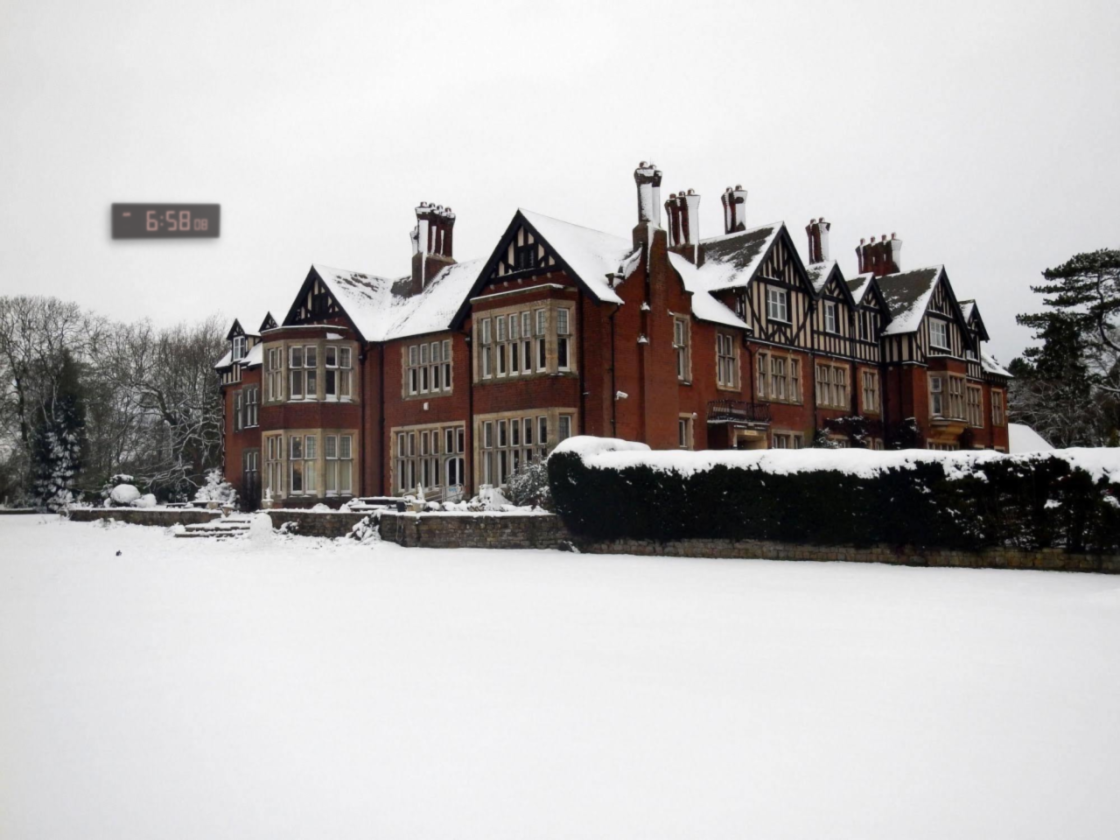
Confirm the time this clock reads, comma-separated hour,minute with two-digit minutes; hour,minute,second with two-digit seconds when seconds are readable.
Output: 6,58
